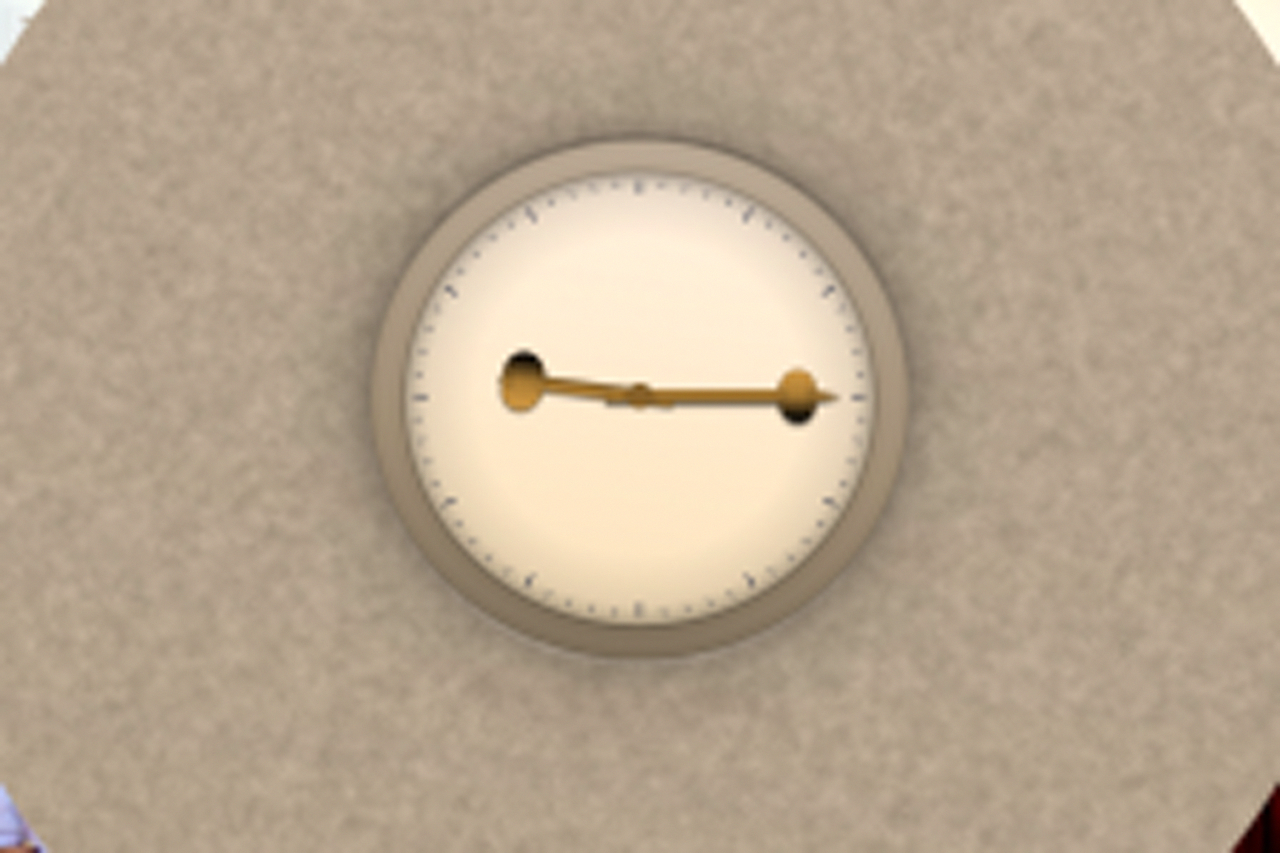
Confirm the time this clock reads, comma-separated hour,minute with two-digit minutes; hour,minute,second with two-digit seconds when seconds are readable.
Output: 9,15
